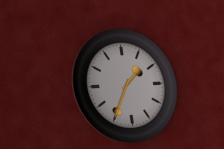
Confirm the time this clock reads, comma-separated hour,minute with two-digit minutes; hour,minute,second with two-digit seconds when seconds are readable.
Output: 1,35
